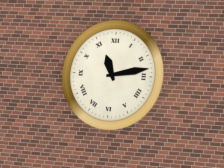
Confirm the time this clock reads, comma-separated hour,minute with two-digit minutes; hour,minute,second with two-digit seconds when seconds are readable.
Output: 11,13
